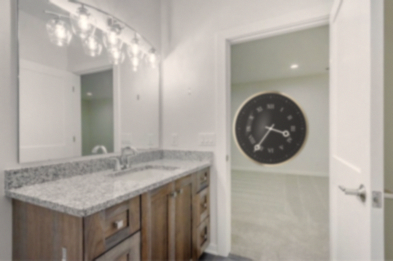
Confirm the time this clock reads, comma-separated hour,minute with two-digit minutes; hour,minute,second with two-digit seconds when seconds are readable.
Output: 3,36
